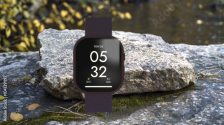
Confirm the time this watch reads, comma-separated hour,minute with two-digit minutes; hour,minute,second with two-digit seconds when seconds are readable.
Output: 5,32
